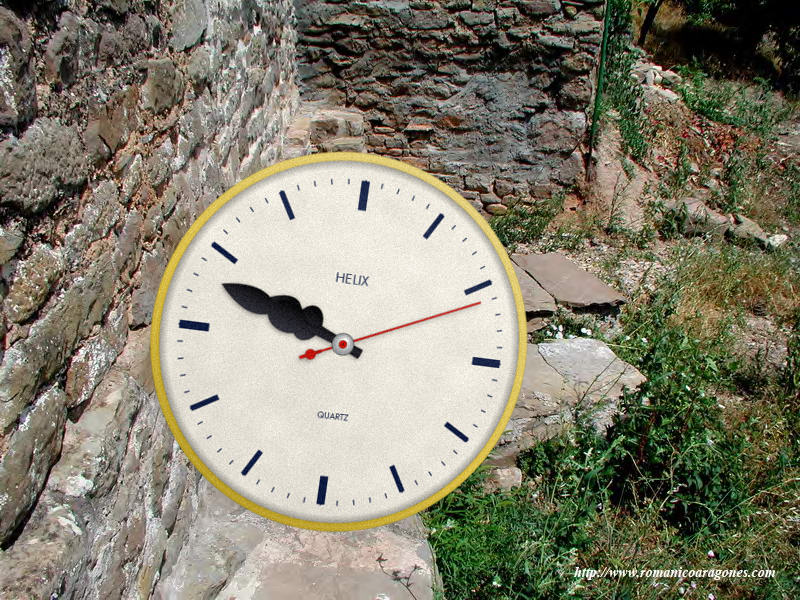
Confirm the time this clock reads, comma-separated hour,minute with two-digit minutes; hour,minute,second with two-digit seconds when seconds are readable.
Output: 9,48,11
